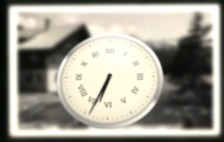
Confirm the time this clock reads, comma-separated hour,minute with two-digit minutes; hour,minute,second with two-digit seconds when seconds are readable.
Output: 6,34
